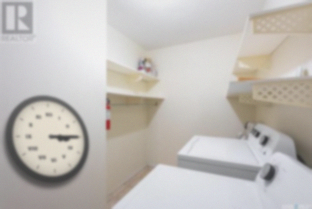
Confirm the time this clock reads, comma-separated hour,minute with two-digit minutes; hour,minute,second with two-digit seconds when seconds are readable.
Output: 3,15
